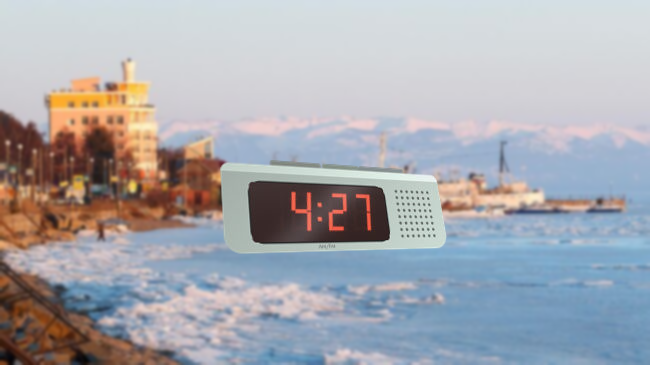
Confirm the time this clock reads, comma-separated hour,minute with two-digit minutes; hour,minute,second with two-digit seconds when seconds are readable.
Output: 4,27
